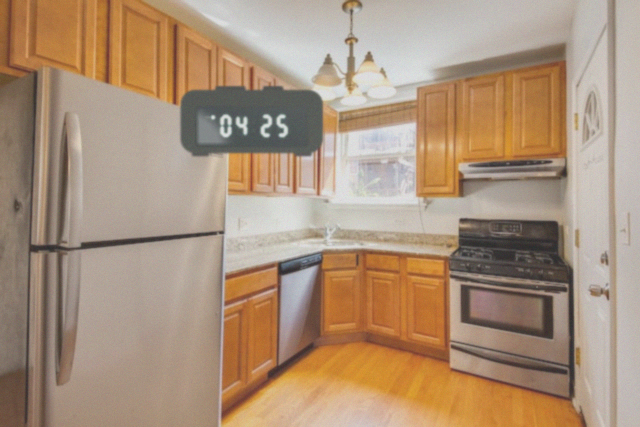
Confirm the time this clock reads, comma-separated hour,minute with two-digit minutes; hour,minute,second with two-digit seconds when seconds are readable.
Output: 4,25
